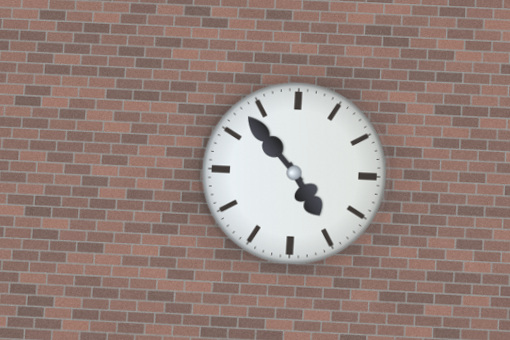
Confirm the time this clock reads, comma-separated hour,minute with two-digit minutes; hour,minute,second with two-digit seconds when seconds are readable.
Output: 4,53
